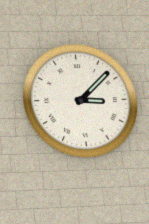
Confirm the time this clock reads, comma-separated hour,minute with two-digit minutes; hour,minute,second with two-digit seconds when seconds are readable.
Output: 3,08
